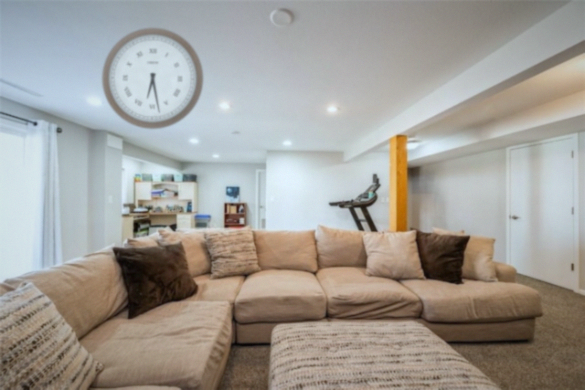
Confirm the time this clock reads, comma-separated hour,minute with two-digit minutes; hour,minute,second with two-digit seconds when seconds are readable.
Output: 6,28
